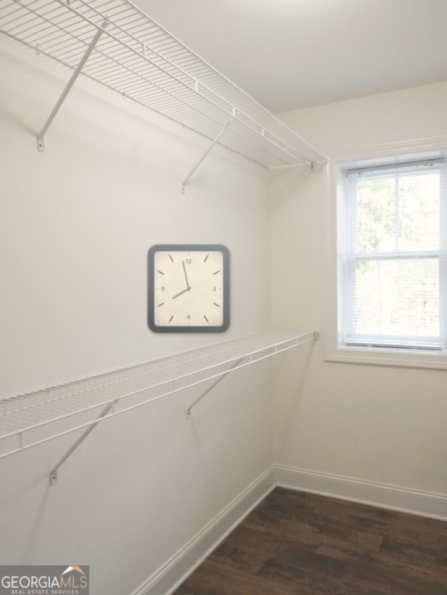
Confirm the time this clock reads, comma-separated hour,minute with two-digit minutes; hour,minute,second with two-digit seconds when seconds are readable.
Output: 7,58
